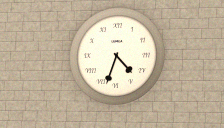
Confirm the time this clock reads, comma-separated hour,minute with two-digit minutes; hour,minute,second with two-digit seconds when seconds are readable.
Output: 4,33
